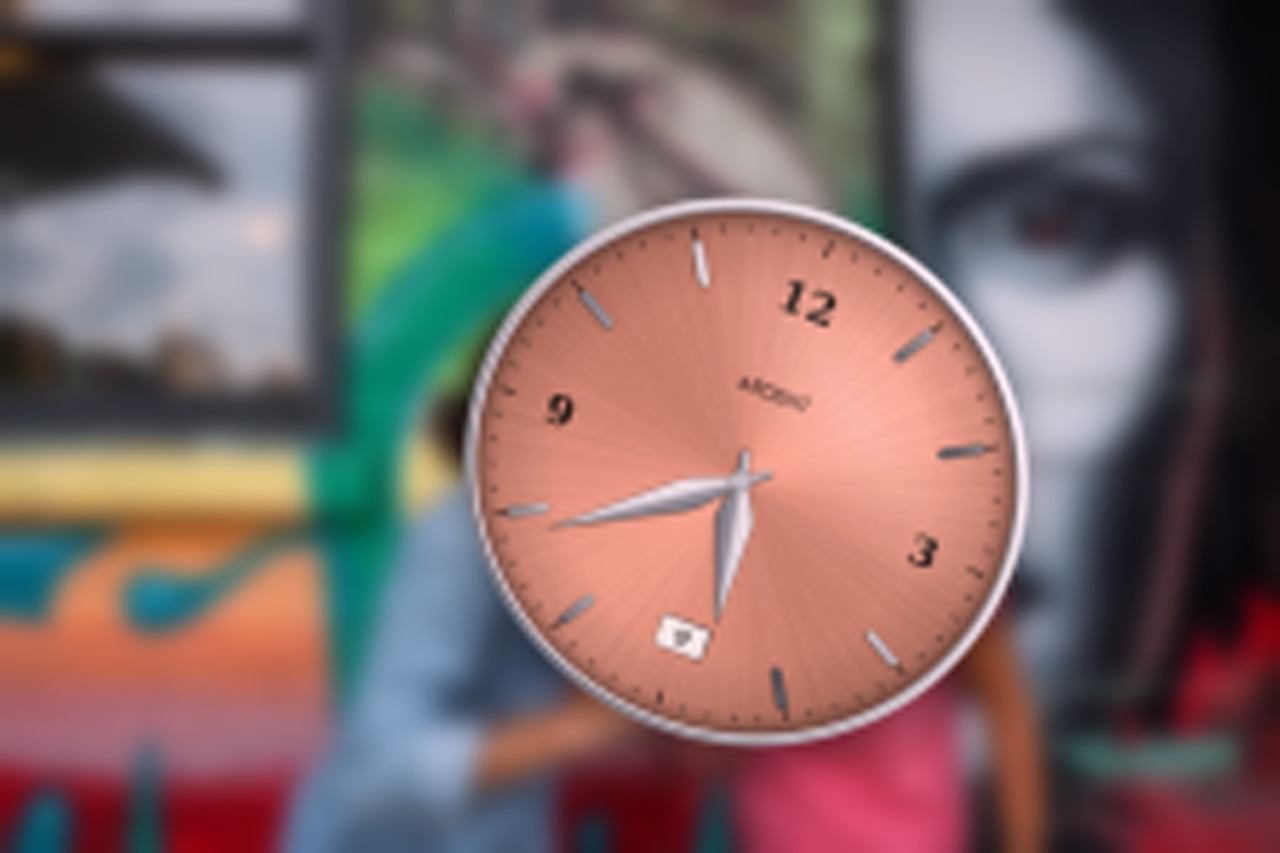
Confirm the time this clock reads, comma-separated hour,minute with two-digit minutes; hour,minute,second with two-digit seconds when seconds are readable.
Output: 5,39
